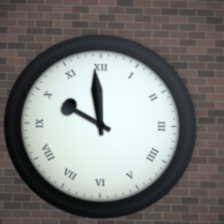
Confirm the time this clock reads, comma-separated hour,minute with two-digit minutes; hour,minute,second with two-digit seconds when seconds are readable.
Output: 9,59
